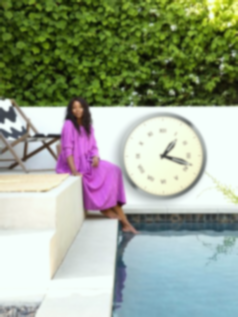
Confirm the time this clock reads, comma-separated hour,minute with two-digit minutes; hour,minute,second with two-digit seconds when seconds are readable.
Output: 1,18
